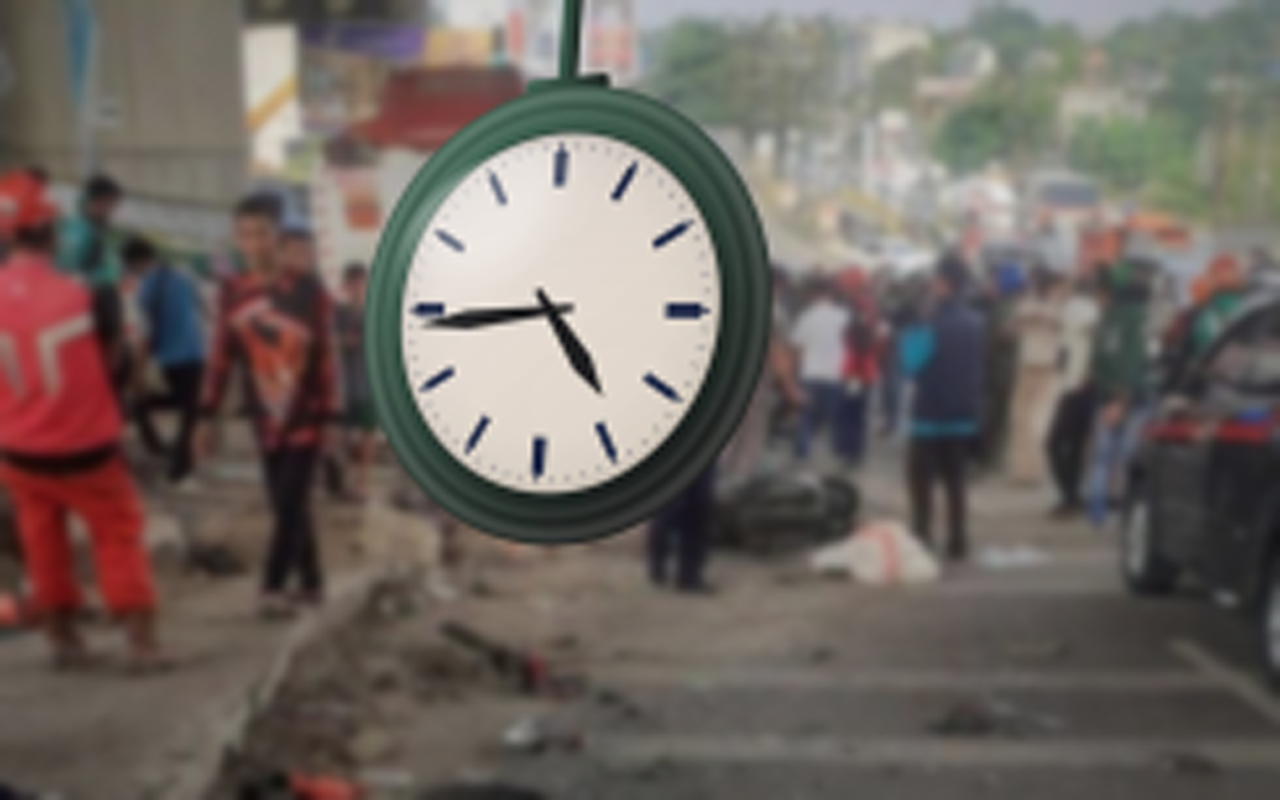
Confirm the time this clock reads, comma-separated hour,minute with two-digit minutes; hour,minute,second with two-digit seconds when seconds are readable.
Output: 4,44
